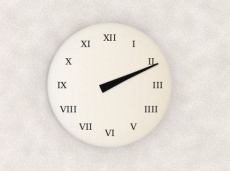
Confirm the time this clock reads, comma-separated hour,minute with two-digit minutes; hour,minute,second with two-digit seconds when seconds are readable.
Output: 2,11
